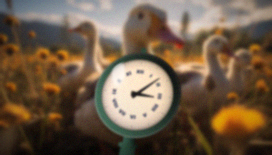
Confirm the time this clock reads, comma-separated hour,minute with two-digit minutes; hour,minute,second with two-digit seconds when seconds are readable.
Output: 3,08
